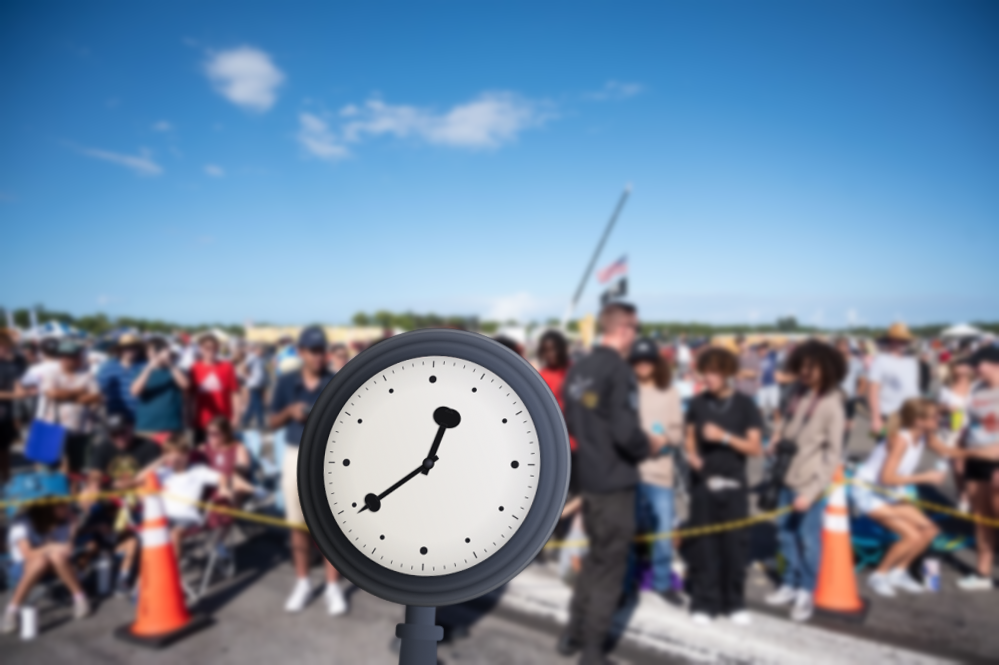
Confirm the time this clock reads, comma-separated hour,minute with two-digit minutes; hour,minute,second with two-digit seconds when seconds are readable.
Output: 12,39
